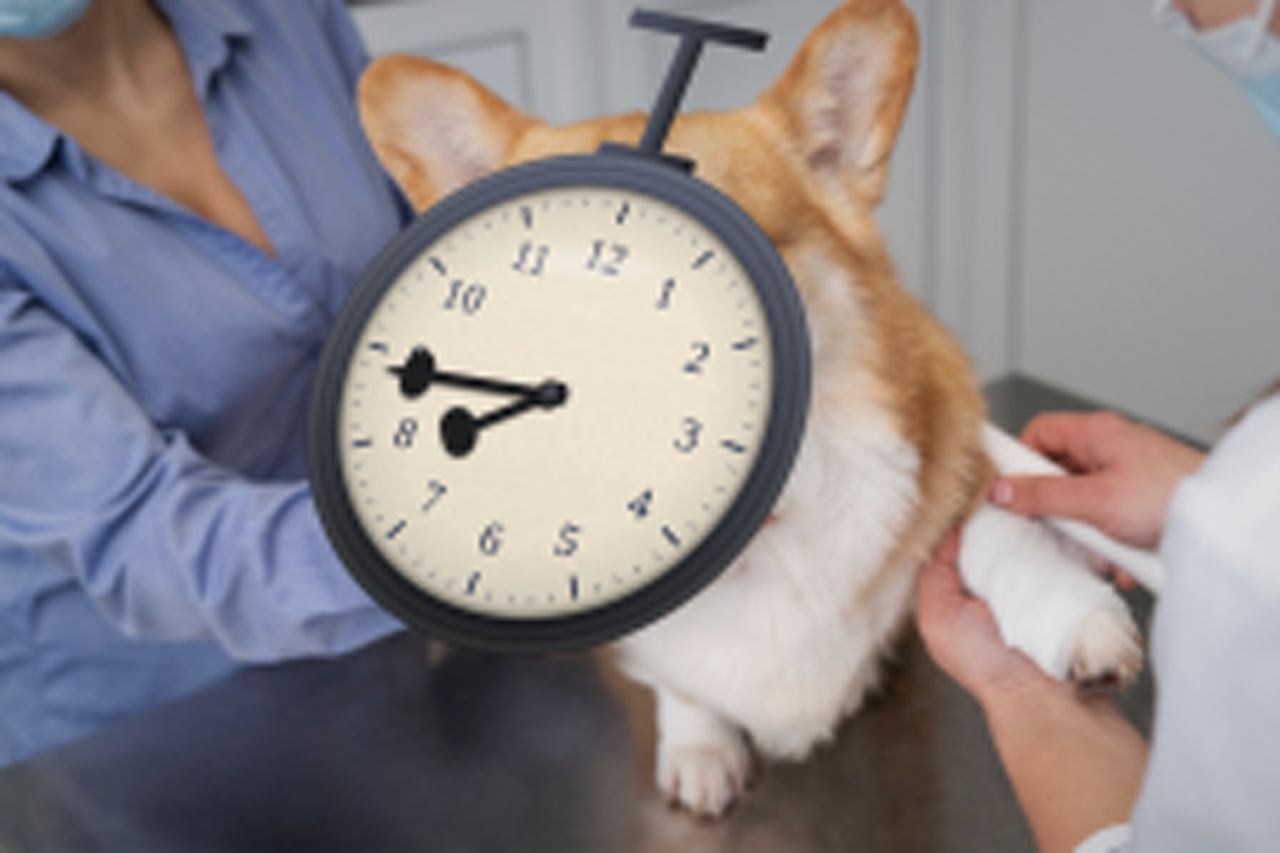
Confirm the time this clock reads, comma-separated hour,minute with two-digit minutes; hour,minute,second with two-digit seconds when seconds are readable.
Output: 7,44
